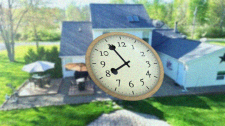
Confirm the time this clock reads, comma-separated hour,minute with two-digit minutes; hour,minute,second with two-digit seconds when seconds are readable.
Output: 7,55
